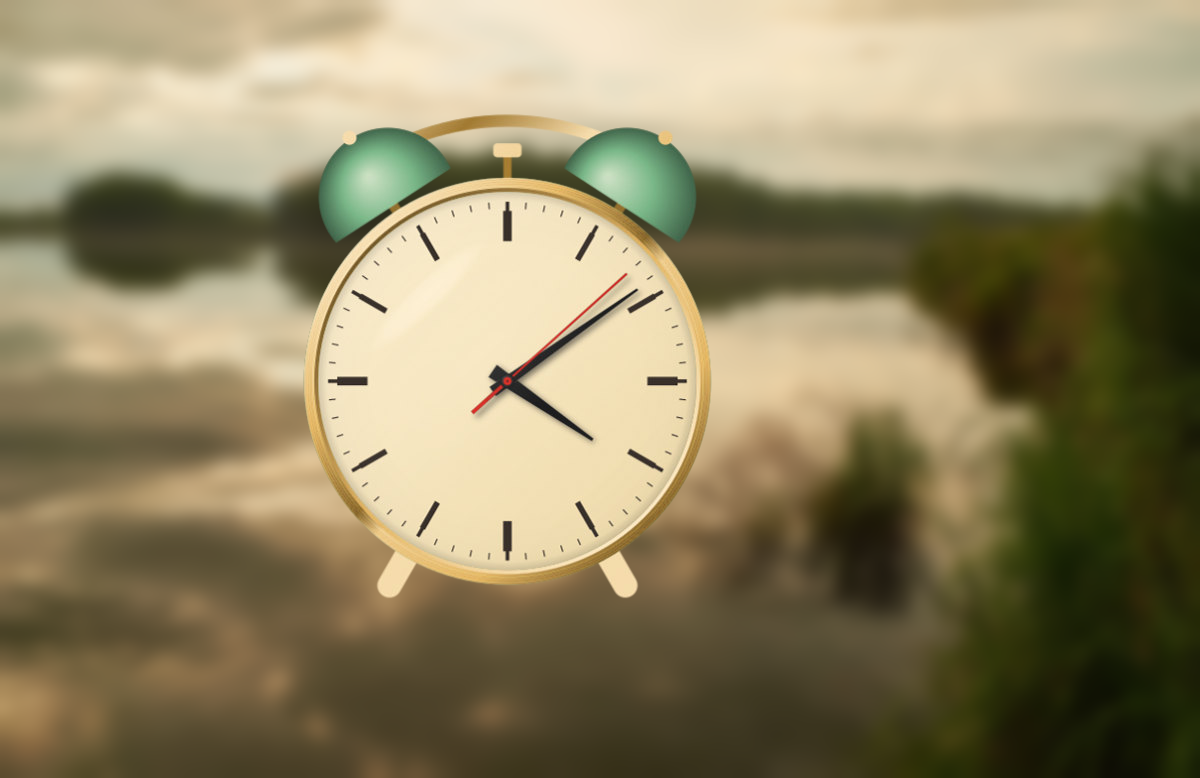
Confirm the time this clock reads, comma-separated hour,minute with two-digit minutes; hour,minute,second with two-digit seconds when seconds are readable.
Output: 4,09,08
